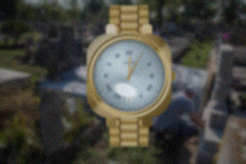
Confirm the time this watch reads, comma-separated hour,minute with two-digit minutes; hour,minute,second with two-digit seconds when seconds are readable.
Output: 12,05
